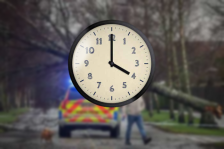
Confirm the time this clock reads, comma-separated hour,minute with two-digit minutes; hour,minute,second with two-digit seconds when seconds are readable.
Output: 4,00
